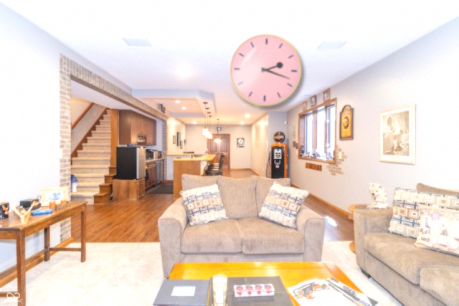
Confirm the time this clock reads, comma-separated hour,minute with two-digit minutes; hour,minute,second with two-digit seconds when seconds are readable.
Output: 2,18
